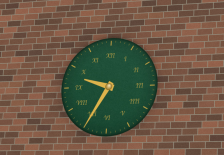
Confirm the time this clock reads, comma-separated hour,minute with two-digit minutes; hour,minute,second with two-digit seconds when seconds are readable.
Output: 9,35
